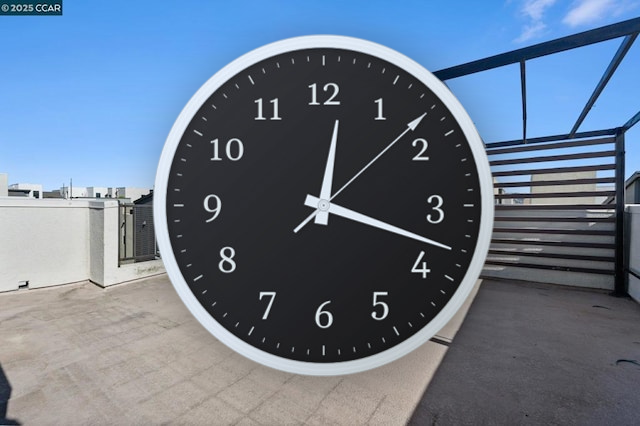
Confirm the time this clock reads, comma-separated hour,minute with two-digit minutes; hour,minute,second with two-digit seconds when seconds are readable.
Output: 12,18,08
